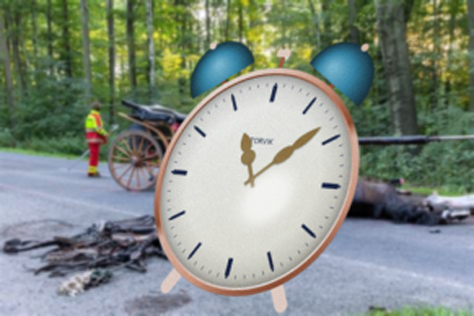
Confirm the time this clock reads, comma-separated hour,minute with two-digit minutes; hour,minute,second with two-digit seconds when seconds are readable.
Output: 11,08
